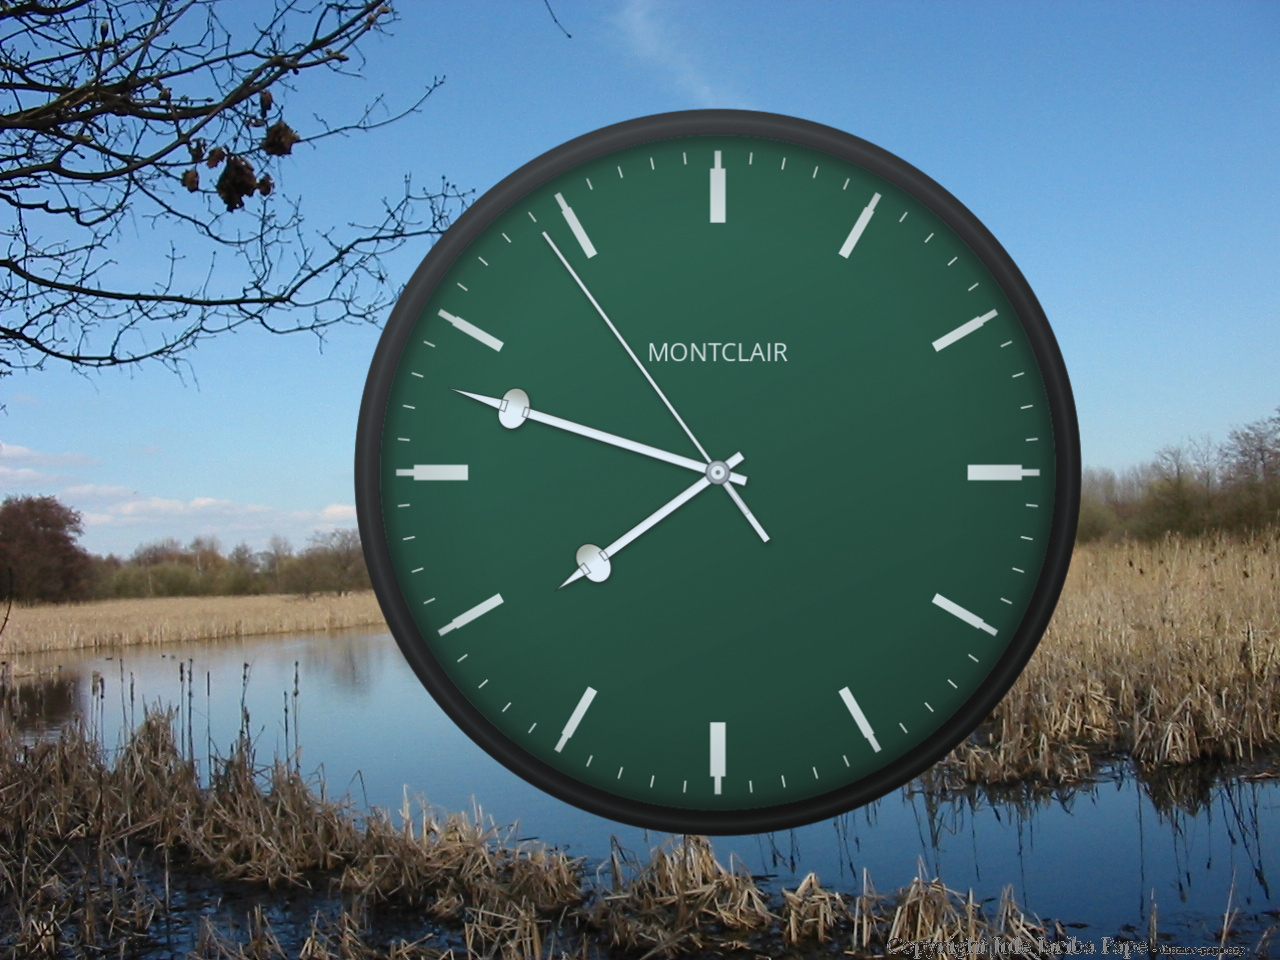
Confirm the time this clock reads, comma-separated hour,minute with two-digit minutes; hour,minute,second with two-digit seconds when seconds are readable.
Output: 7,47,54
